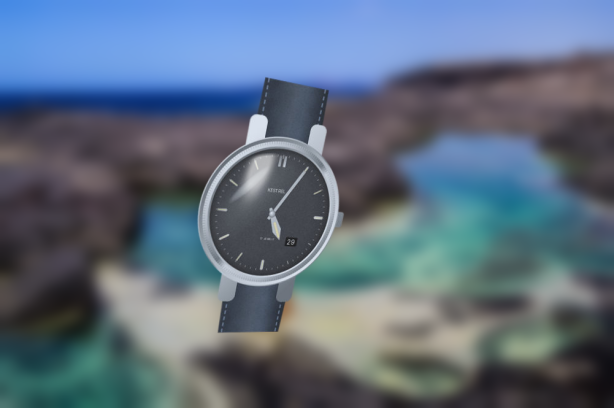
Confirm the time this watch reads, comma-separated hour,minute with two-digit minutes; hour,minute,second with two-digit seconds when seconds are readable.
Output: 5,05
